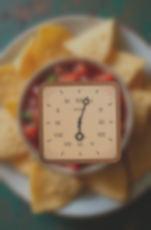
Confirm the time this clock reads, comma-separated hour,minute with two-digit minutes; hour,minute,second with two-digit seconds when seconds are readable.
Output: 6,03
